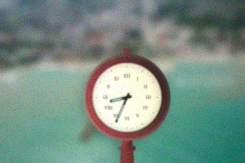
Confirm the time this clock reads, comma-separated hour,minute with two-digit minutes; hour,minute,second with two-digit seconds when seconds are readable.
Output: 8,34
